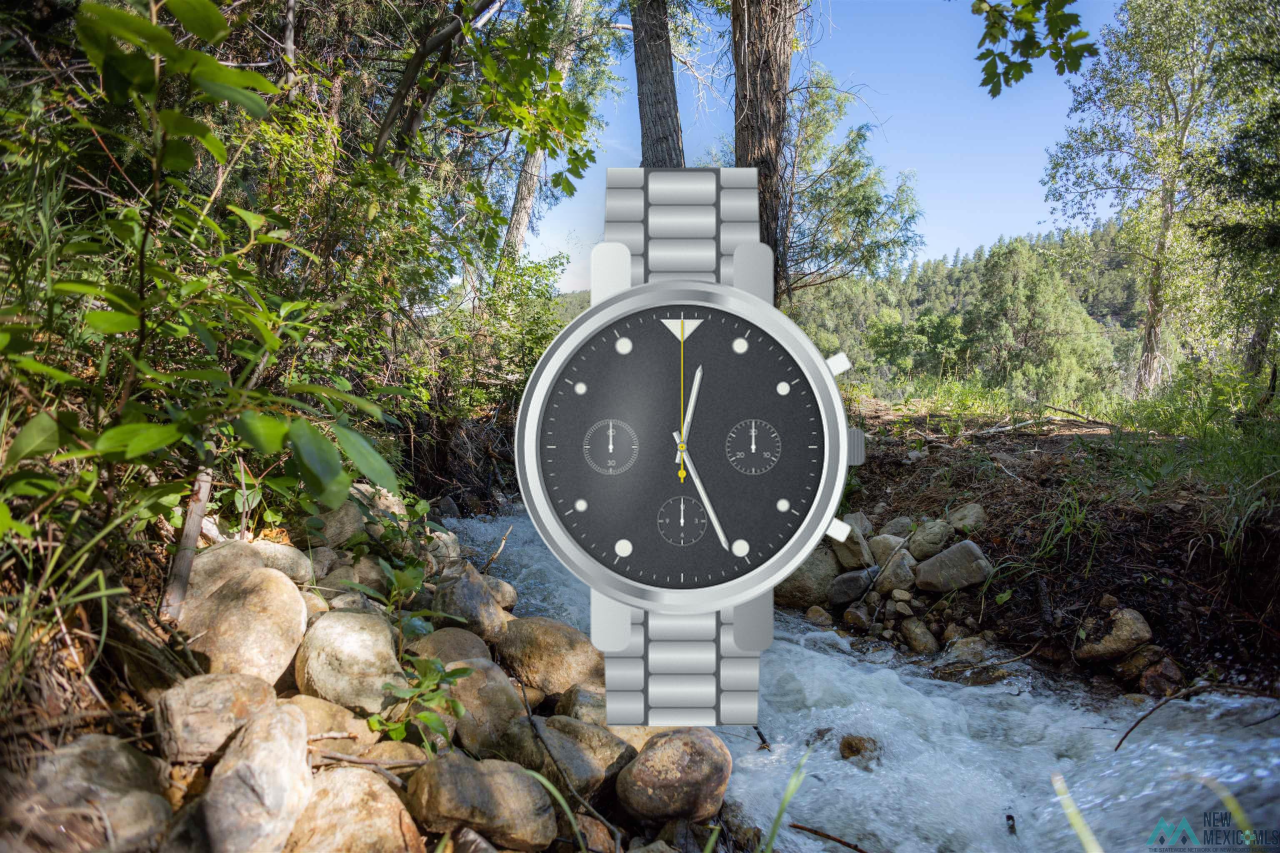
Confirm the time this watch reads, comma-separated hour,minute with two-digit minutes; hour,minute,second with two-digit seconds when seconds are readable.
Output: 12,26
